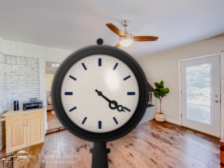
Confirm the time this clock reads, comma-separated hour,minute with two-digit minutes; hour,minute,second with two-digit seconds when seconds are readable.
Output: 4,21
